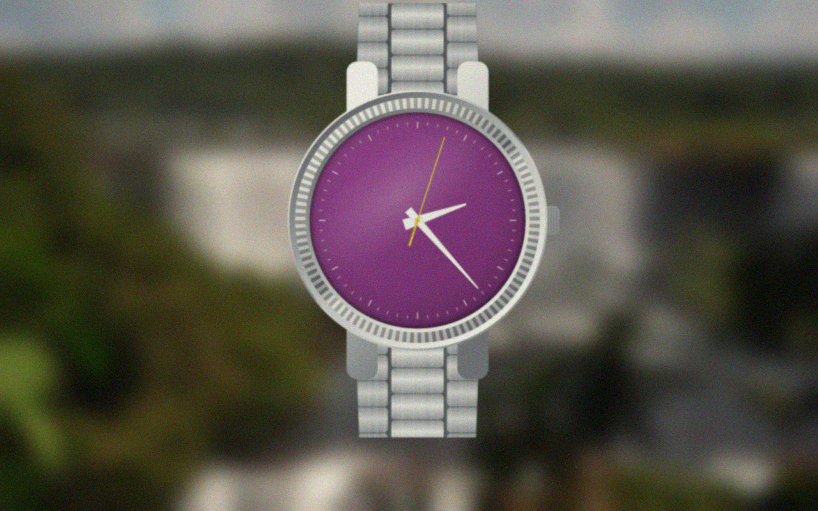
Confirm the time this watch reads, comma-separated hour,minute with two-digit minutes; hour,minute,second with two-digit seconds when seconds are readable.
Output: 2,23,03
